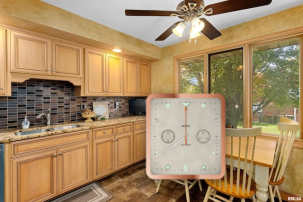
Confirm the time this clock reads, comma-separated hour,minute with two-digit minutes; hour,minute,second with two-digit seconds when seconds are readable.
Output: 7,39
